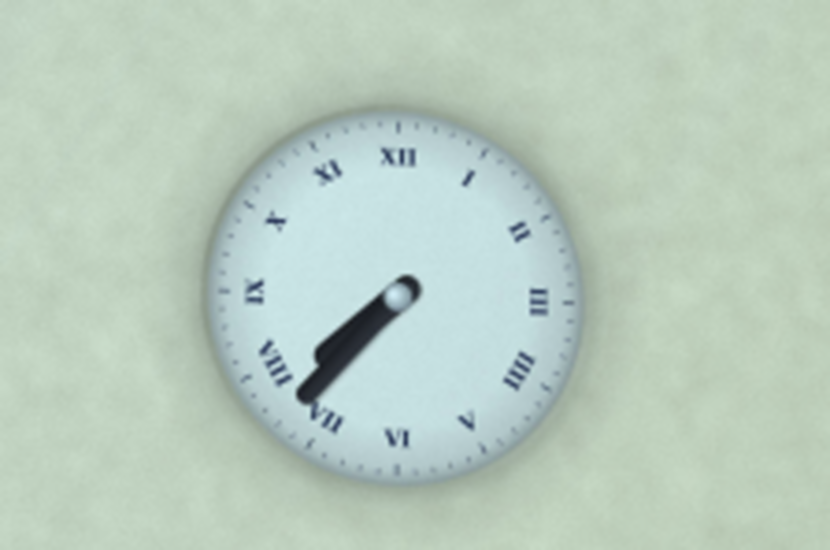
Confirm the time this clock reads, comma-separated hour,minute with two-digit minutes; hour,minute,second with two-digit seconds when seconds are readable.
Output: 7,37
